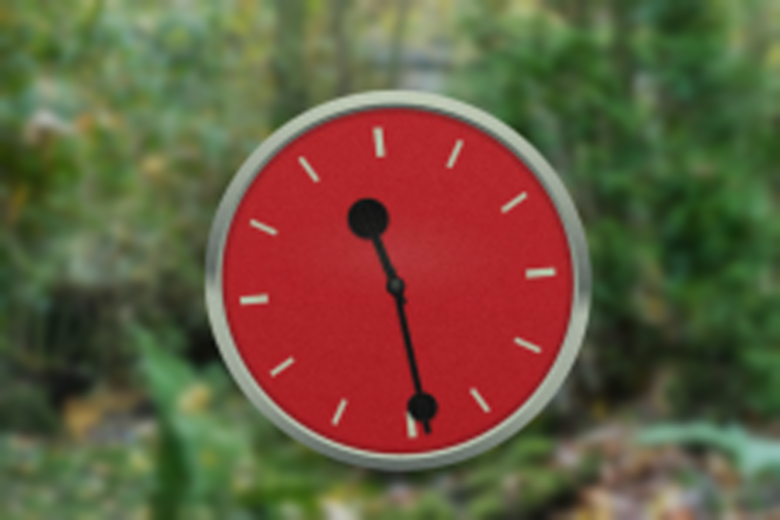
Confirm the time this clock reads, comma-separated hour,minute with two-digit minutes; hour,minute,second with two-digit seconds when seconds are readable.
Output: 11,29
